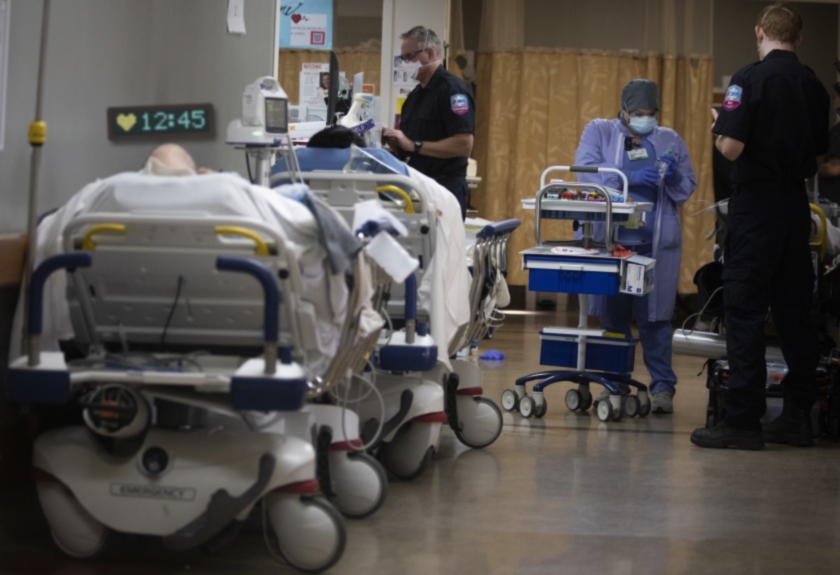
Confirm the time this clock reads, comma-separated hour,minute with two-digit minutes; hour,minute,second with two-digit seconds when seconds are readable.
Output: 12,45
